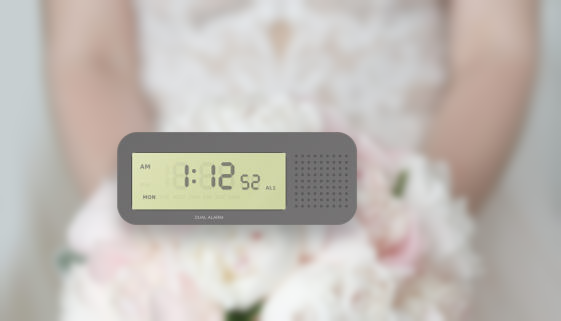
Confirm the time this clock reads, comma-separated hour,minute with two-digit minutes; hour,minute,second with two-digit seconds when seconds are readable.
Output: 1,12,52
